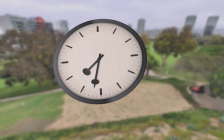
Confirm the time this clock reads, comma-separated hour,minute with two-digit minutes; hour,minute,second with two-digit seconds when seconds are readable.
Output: 7,32
